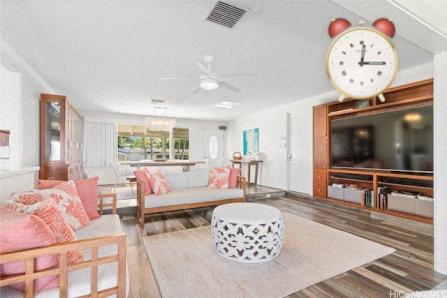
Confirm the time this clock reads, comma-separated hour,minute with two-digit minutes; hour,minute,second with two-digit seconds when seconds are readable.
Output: 12,15
